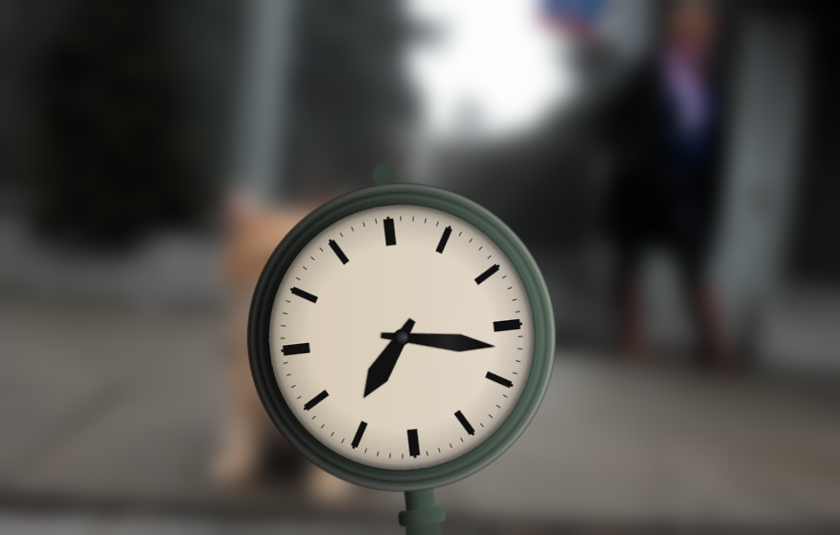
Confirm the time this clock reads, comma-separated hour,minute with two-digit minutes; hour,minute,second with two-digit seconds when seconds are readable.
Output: 7,17
